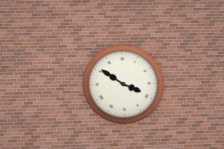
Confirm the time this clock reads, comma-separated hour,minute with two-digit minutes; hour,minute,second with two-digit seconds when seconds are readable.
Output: 3,51
